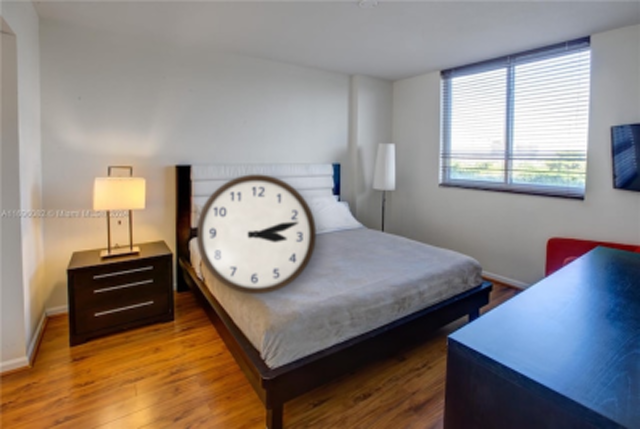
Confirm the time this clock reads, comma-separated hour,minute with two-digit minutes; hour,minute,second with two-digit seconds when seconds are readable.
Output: 3,12
